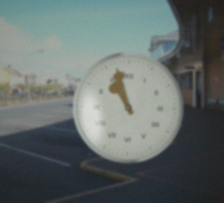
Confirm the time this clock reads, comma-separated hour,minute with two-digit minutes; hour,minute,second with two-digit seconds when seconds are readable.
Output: 10,57
